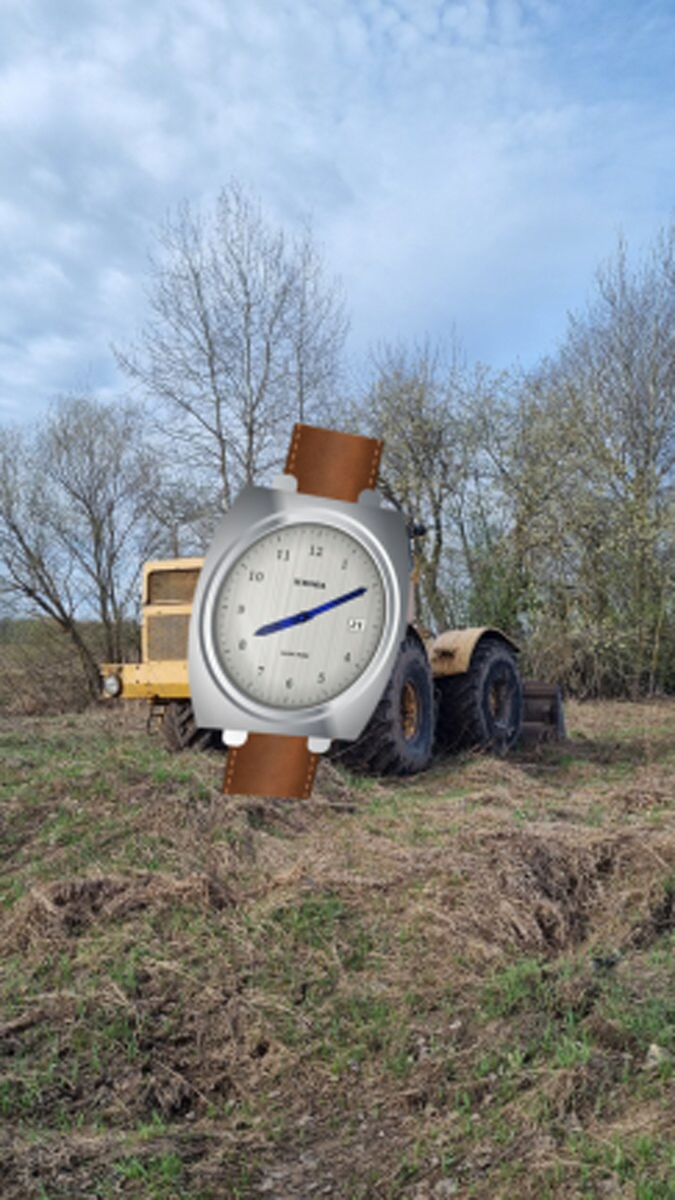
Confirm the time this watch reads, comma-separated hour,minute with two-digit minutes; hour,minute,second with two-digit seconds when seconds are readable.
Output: 8,10
